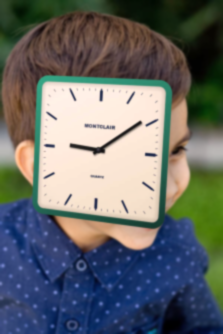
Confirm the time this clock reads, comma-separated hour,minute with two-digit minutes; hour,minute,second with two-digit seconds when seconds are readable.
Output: 9,09
